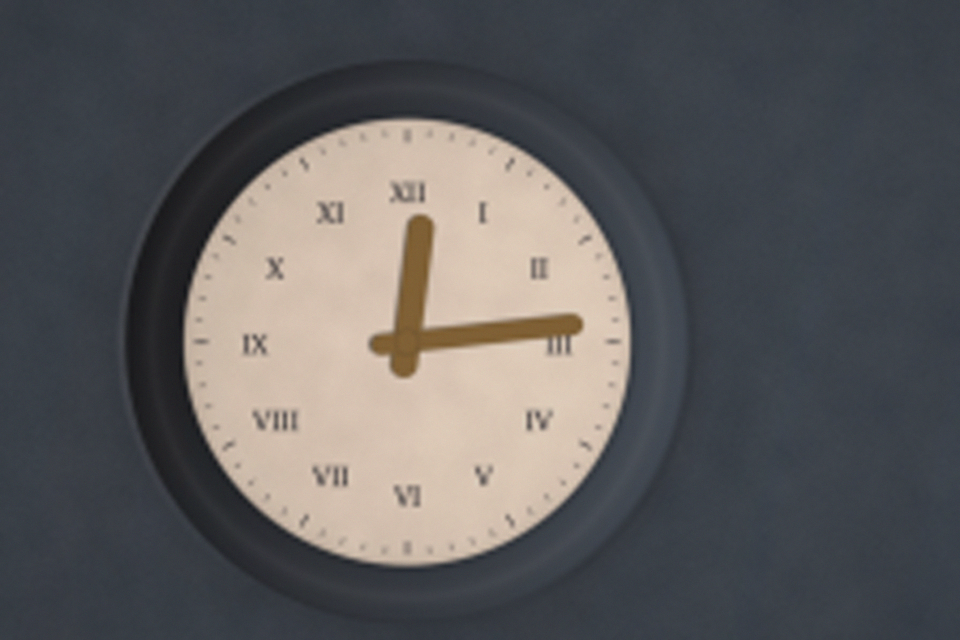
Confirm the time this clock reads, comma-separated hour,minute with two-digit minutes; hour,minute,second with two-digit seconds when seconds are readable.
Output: 12,14
